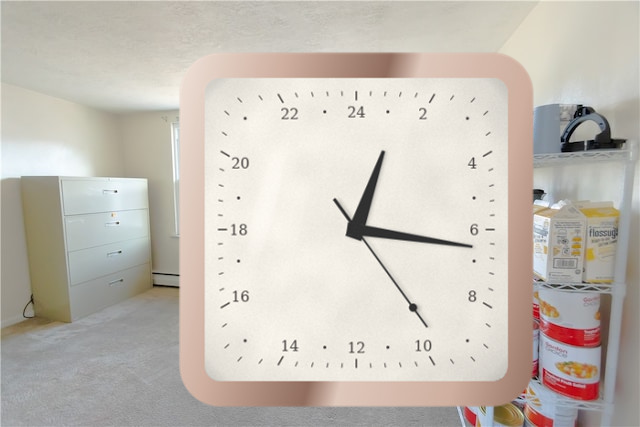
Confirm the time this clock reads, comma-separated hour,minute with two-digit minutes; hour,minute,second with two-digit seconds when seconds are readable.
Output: 1,16,24
